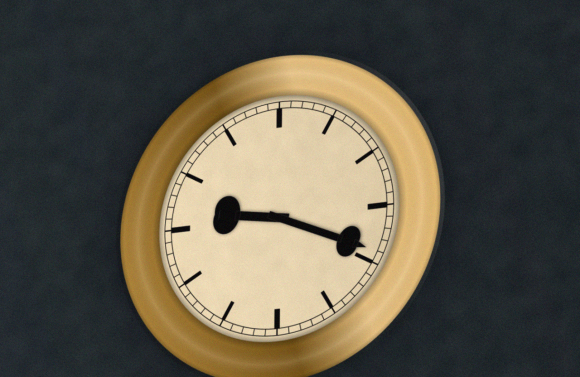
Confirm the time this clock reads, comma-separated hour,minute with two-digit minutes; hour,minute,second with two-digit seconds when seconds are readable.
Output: 9,19
